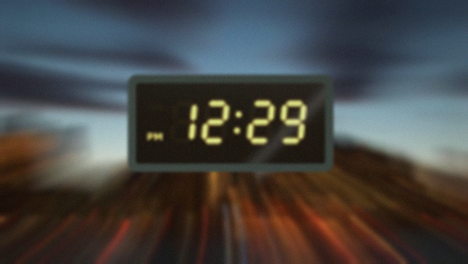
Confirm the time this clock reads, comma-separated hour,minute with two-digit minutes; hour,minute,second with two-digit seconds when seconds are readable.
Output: 12,29
